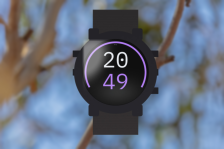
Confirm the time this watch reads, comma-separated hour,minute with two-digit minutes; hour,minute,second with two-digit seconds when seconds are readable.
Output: 20,49
